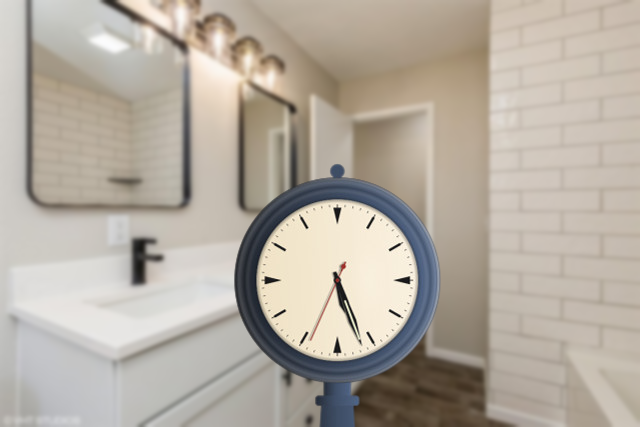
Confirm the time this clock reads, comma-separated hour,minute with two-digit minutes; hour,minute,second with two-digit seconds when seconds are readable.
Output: 5,26,34
